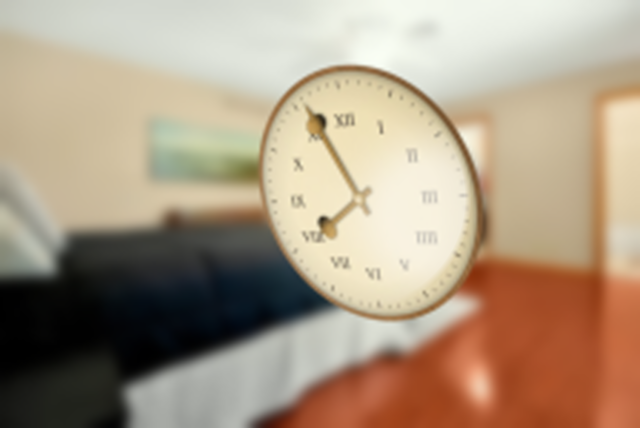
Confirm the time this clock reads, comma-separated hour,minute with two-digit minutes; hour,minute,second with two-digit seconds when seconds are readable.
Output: 7,56
